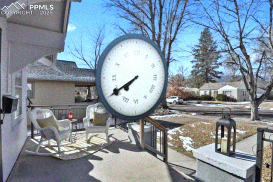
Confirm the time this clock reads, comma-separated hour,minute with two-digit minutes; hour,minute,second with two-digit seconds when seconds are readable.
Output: 7,40
